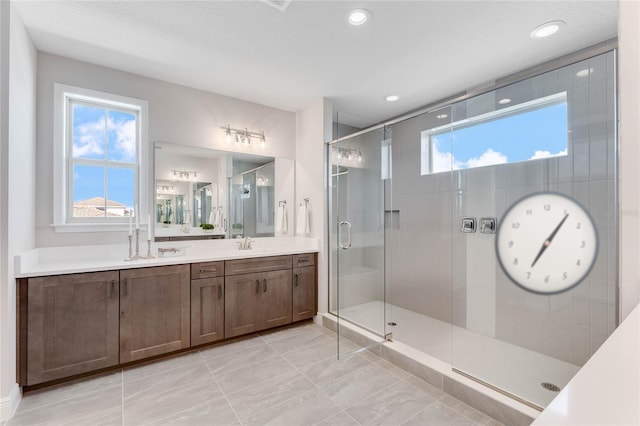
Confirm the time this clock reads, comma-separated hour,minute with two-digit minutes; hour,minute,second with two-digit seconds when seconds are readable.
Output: 7,06
